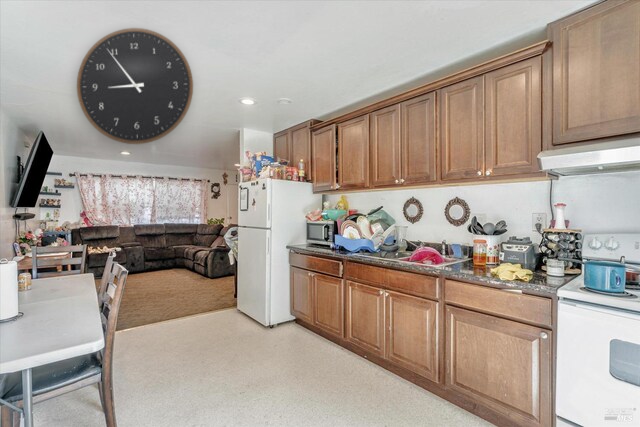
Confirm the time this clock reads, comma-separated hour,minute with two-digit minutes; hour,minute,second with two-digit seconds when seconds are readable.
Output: 8,54
